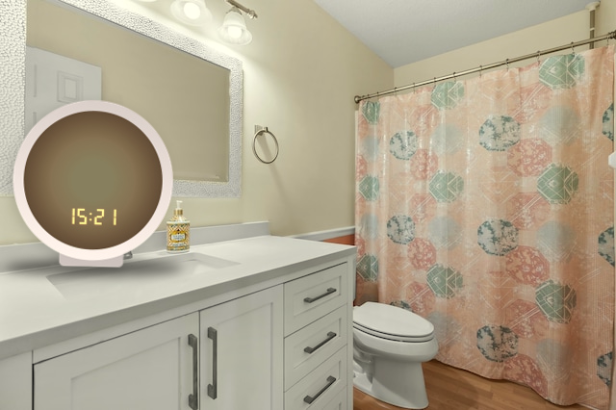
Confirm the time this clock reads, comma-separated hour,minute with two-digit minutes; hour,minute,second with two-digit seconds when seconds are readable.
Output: 15,21
